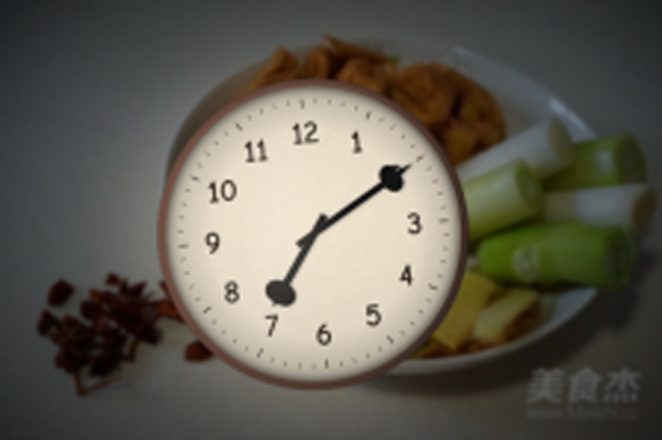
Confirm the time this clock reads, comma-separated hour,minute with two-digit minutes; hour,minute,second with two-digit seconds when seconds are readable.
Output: 7,10
